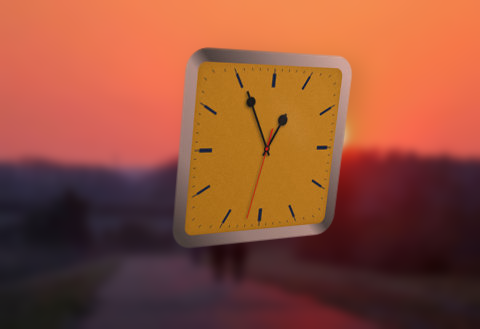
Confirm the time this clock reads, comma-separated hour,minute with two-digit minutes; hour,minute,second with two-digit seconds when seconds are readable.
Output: 12,55,32
